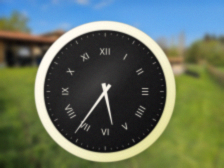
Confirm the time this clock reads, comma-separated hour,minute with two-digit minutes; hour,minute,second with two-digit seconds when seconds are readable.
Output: 5,36
